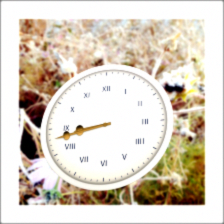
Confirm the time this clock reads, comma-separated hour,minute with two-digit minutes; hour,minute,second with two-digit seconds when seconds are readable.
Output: 8,43
